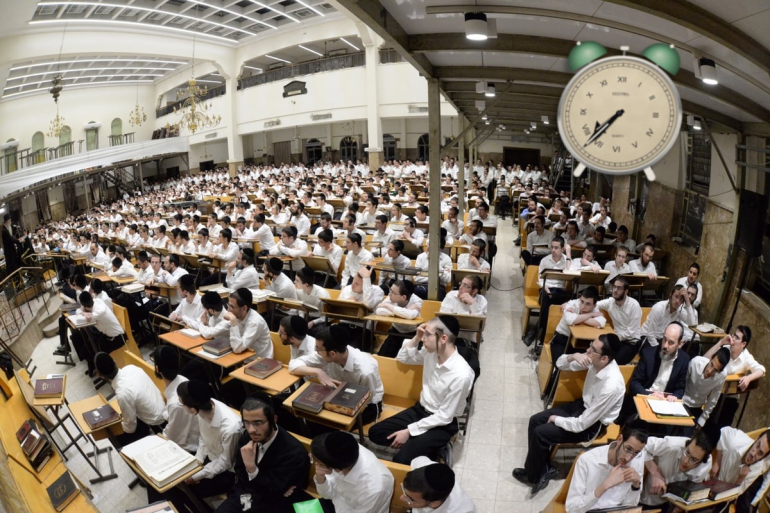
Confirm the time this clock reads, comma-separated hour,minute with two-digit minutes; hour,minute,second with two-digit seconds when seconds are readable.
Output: 7,37
